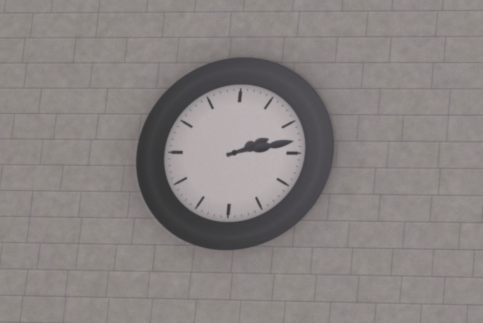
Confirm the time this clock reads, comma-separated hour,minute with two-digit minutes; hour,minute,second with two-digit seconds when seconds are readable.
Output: 2,13
